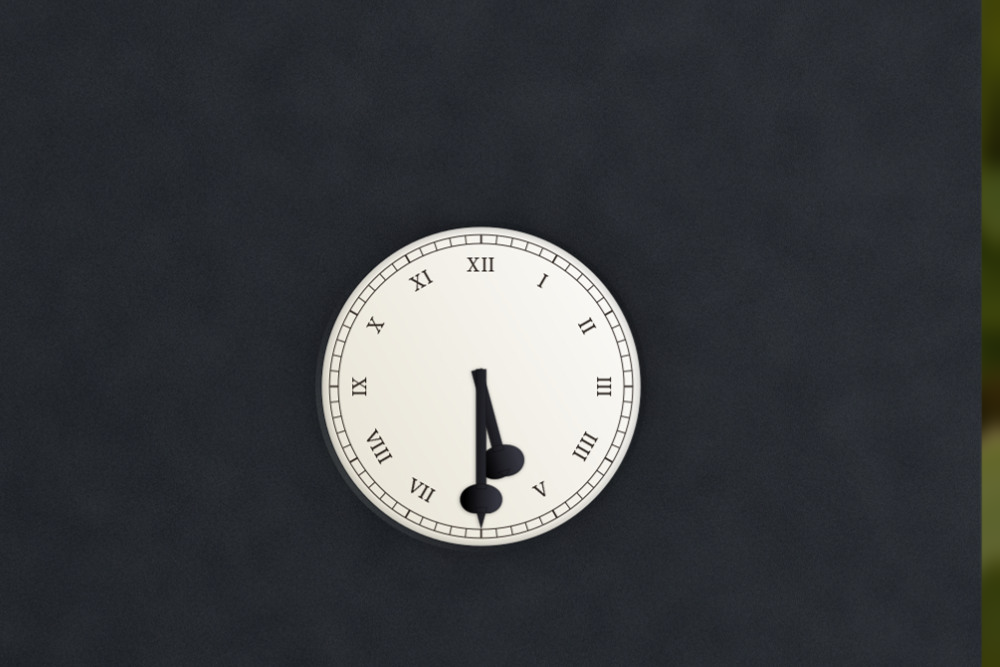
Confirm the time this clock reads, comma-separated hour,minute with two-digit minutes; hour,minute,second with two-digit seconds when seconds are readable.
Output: 5,30
